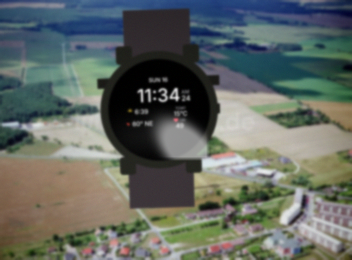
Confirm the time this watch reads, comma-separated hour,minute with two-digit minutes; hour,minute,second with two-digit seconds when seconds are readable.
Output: 11,34
